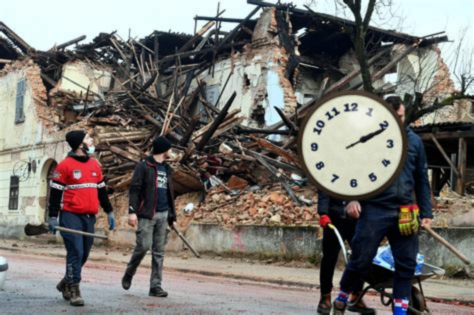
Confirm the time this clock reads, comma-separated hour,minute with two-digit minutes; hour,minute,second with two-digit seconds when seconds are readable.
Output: 2,11
